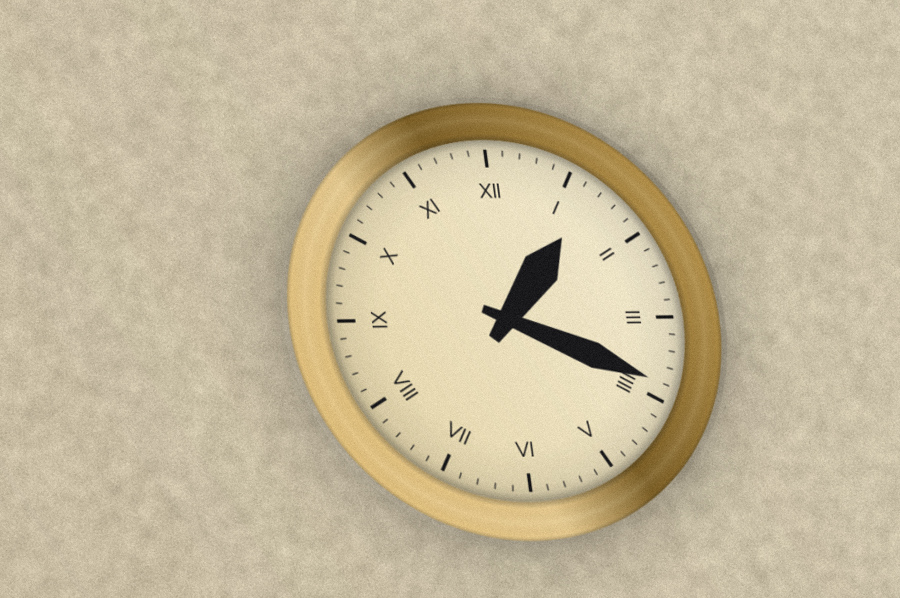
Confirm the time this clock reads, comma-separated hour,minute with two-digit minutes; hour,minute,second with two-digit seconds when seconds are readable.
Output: 1,19
